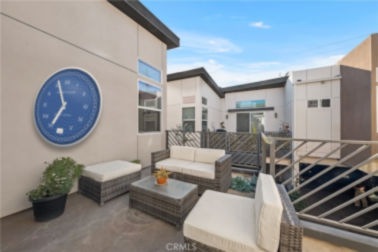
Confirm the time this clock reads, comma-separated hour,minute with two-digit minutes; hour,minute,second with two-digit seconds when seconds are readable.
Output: 6,56
